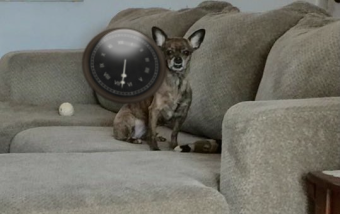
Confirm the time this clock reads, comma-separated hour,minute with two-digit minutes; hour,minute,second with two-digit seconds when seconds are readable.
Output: 6,33
